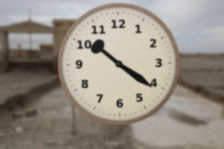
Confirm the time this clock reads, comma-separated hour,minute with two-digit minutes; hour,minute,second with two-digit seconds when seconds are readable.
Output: 10,21
